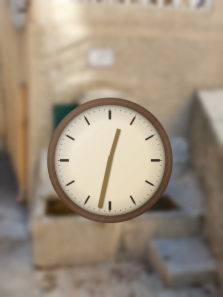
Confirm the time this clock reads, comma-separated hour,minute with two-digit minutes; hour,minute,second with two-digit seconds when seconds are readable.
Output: 12,32
